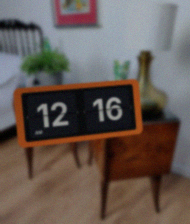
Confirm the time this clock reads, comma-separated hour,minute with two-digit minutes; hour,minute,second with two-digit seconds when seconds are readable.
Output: 12,16
